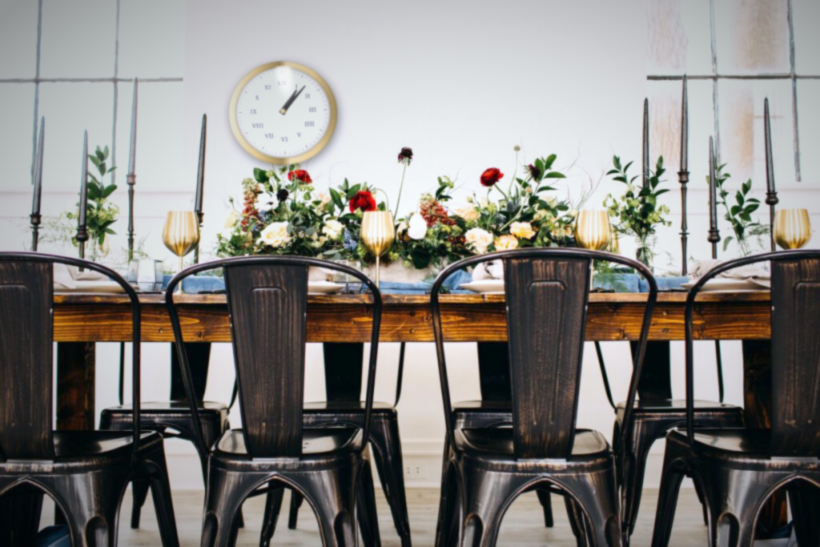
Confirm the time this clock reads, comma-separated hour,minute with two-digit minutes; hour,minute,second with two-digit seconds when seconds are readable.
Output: 1,07
